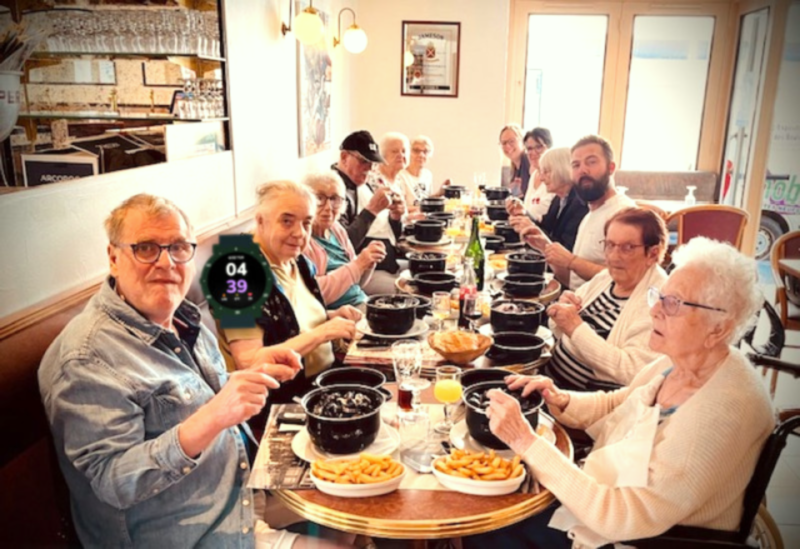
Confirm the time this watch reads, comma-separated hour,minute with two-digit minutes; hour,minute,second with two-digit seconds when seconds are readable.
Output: 4,39
